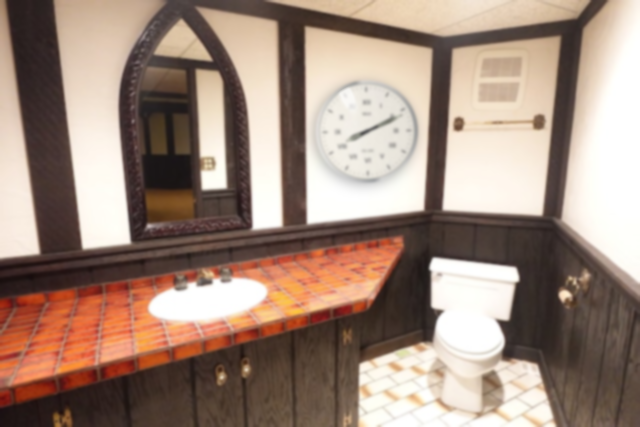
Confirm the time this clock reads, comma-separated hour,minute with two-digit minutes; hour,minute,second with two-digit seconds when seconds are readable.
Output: 8,11
